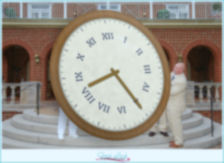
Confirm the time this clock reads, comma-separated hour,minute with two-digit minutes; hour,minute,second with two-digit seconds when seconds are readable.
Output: 8,25
